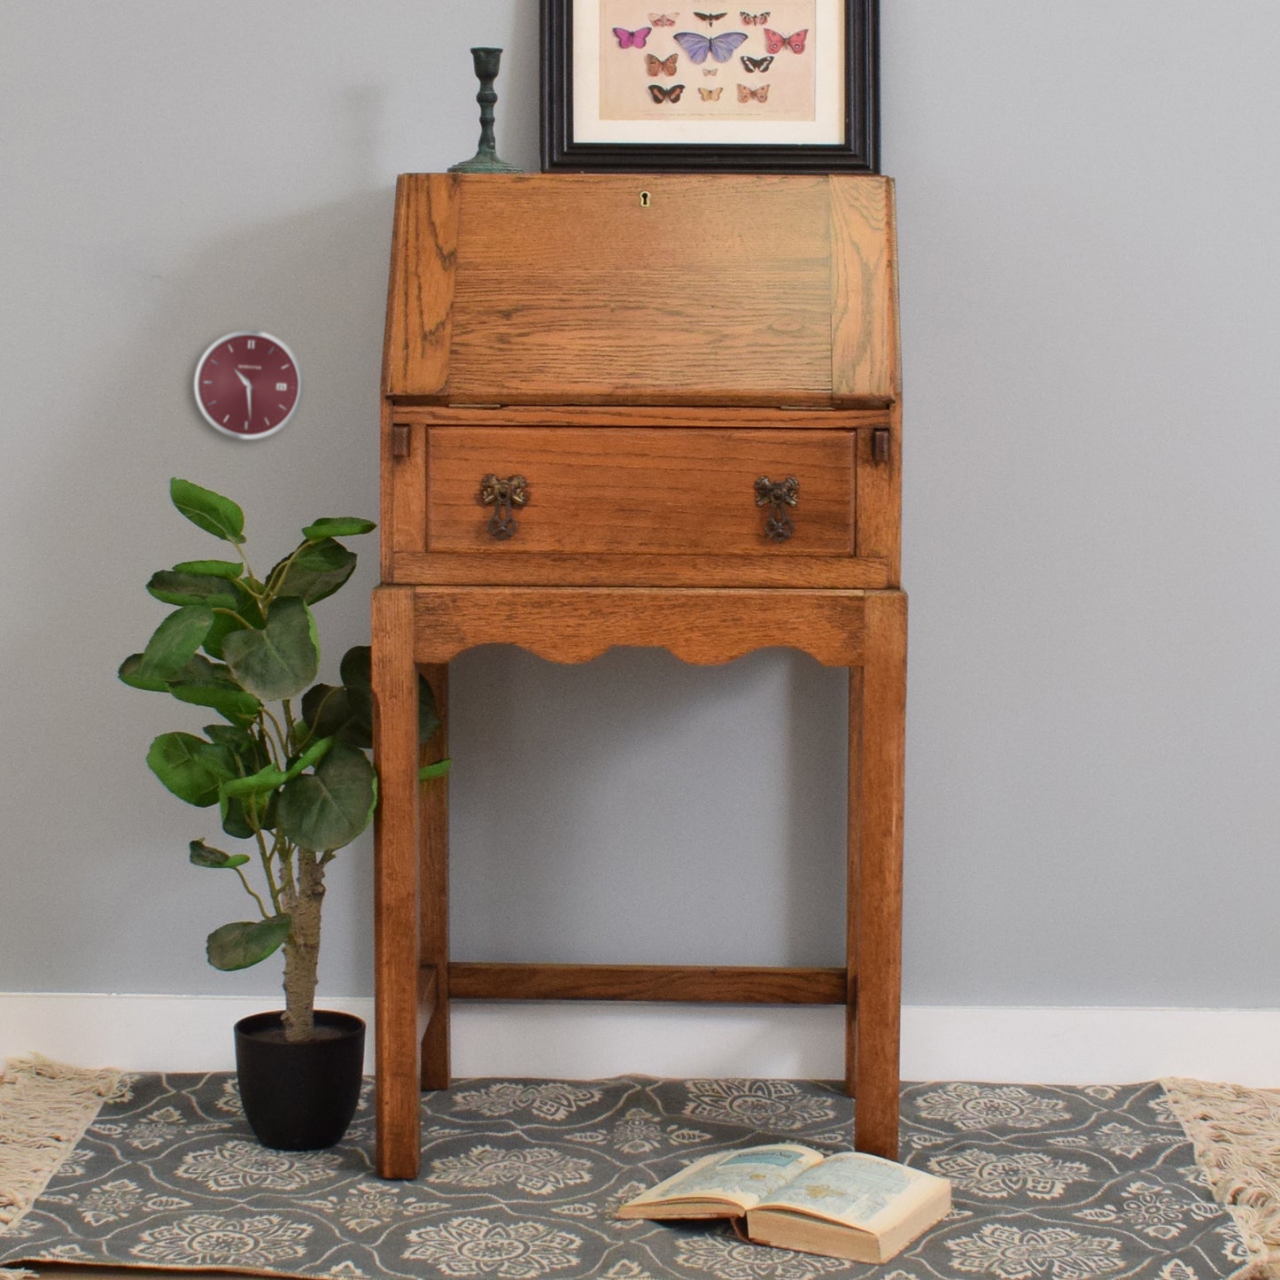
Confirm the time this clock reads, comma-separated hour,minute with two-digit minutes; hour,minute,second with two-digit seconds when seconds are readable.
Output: 10,29
